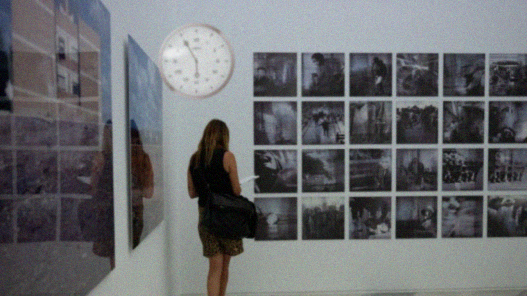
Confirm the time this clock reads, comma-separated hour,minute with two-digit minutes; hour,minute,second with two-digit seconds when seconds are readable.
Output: 5,55
